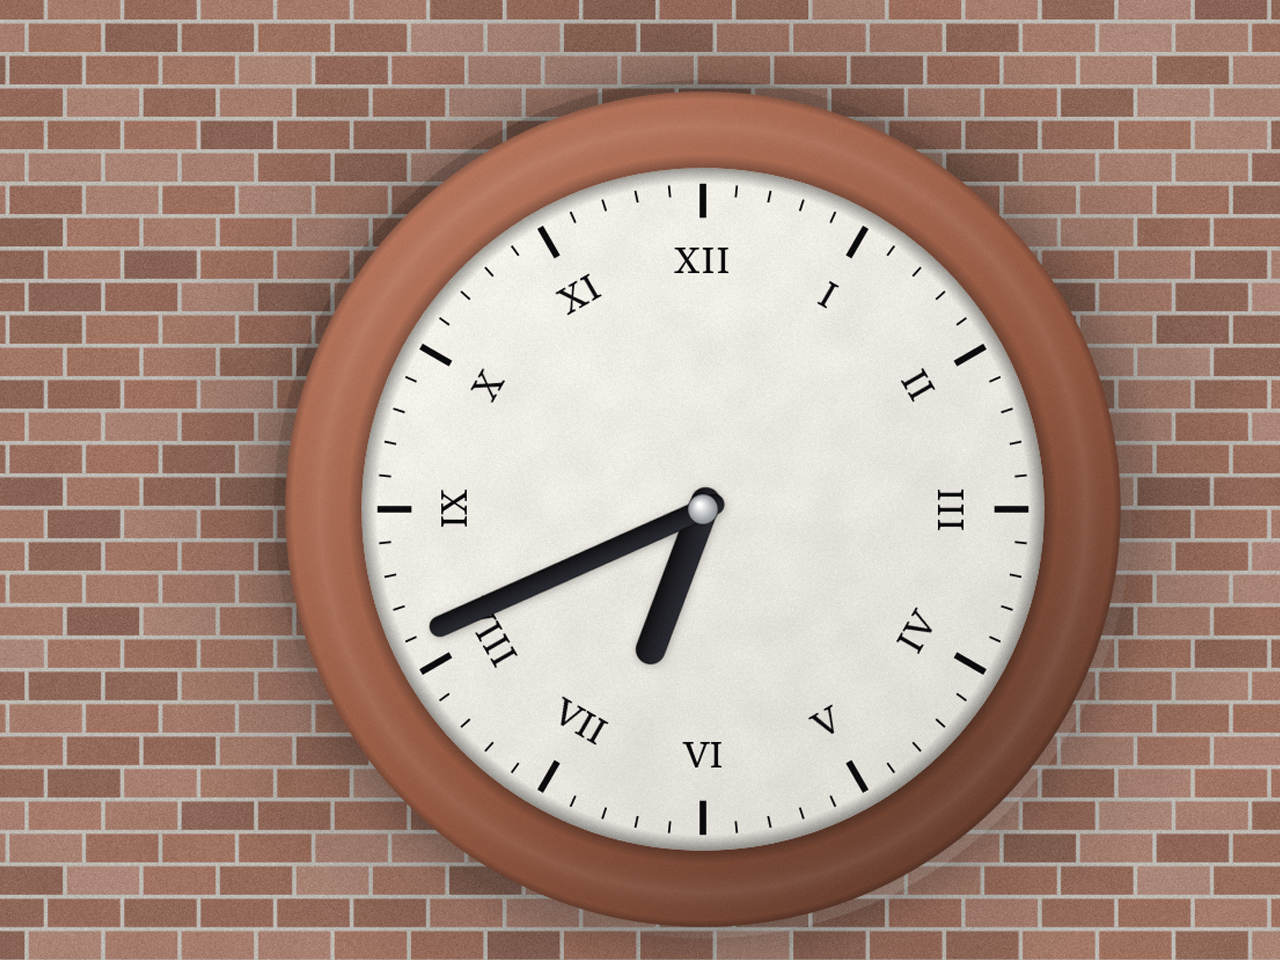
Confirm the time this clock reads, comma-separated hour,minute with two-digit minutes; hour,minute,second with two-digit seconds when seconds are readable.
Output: 6,41
